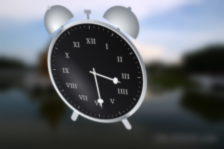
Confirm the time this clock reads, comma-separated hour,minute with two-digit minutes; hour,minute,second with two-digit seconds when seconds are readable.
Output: 3,29
